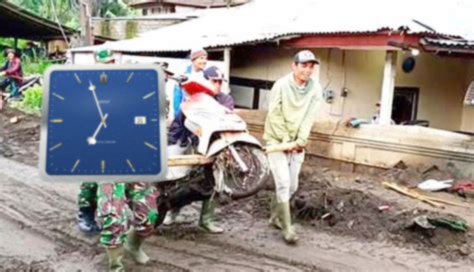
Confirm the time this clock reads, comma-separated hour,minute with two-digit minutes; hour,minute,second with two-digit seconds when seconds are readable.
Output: 6,57
